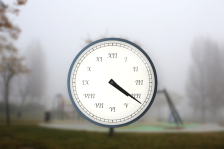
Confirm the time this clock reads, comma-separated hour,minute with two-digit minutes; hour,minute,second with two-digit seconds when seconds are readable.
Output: 4,21
